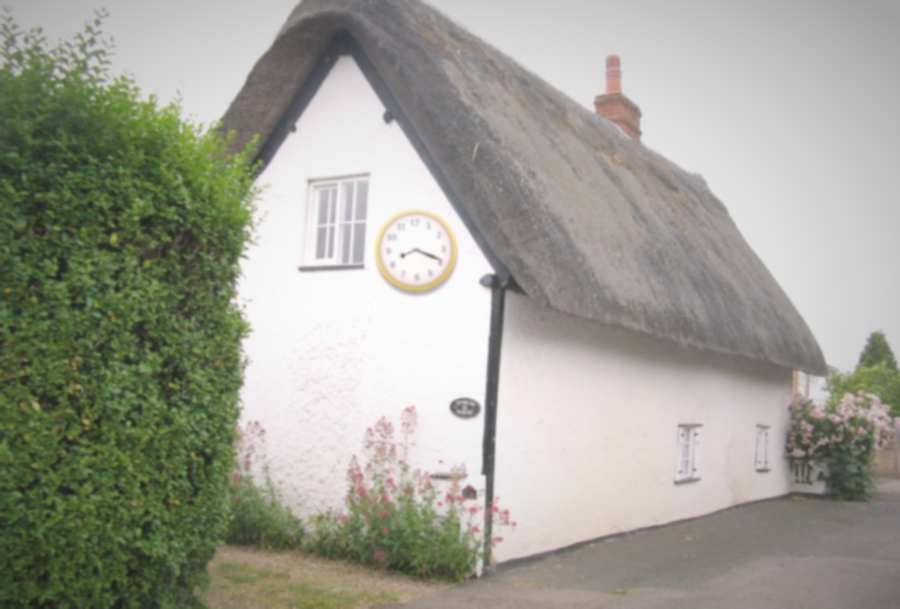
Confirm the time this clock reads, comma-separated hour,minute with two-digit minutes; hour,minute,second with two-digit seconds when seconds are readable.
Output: 8,19
